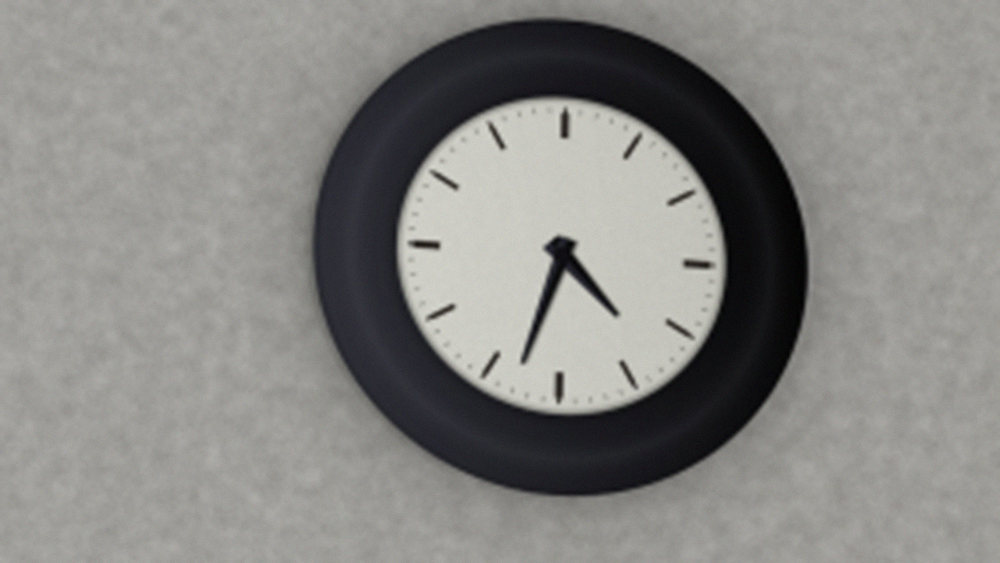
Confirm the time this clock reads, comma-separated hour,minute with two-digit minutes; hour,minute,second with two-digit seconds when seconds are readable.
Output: 4,33
